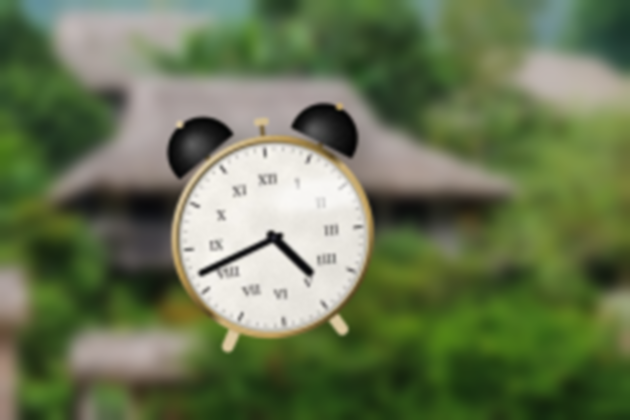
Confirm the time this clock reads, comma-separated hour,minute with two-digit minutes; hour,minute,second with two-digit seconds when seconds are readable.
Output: 4,42
